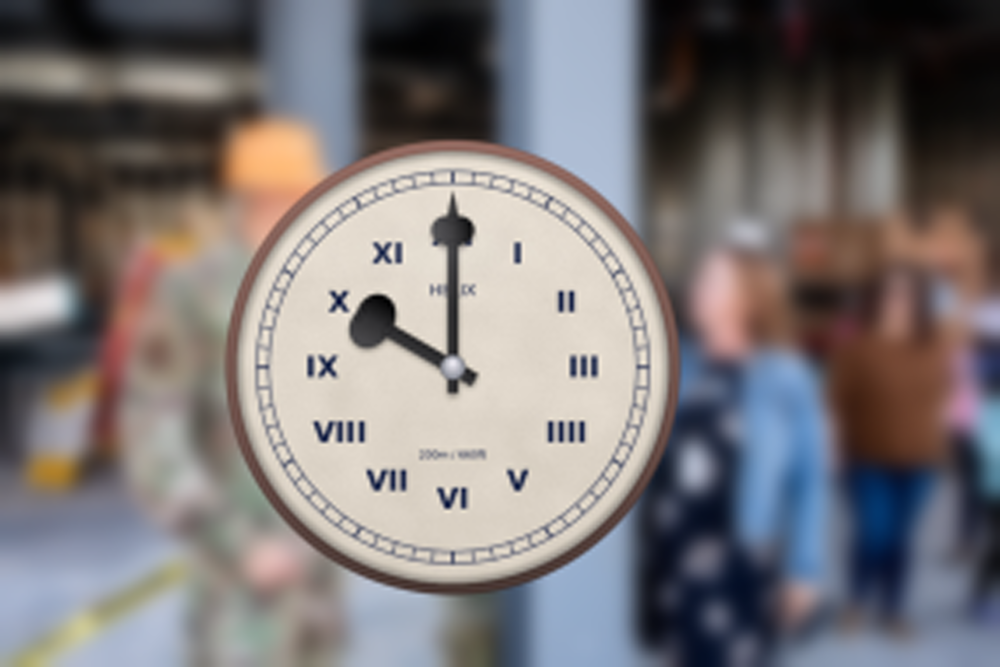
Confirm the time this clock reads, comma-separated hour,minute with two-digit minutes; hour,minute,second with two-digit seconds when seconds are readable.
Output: 10,00
